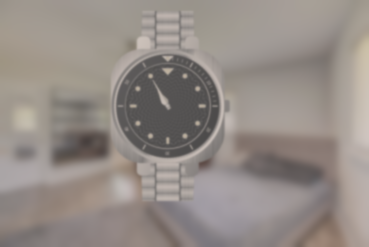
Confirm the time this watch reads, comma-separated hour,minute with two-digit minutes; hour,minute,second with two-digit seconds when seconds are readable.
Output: 10,55
